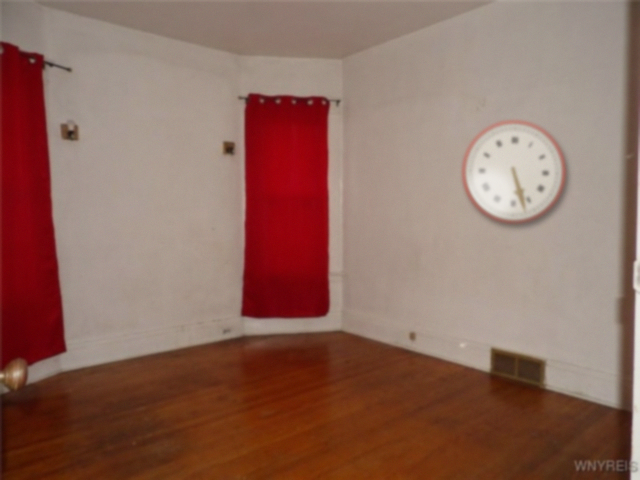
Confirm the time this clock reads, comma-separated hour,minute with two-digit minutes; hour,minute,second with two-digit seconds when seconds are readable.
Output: 5,27
